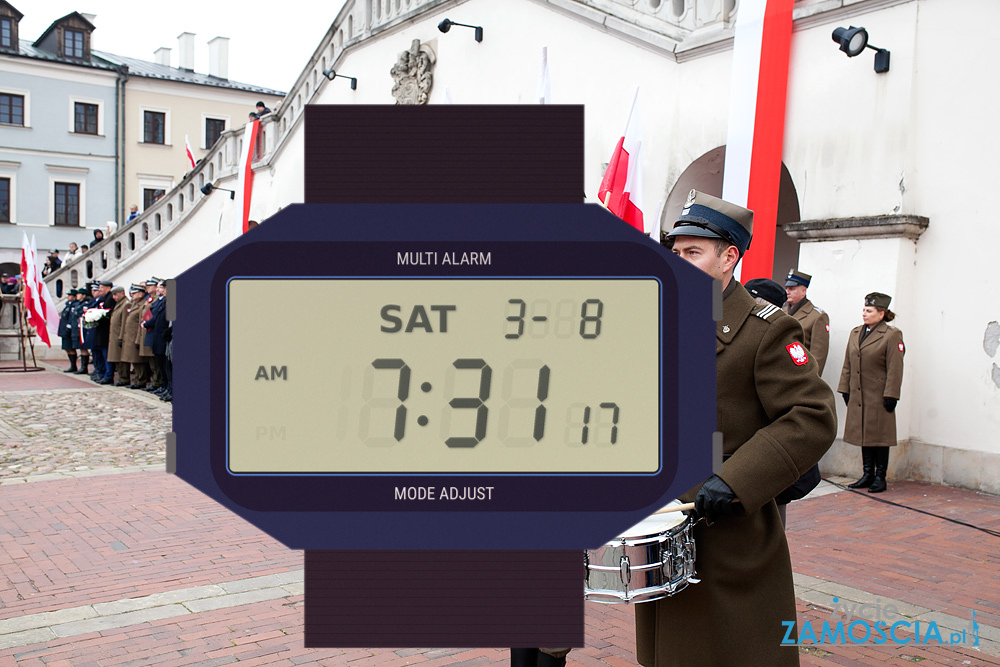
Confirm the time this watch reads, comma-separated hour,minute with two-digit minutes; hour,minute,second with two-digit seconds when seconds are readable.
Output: 7,31,17
